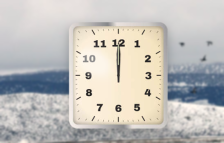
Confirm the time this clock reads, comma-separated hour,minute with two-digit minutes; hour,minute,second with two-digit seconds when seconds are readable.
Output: 12,00
